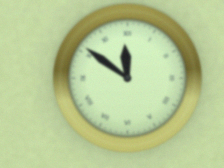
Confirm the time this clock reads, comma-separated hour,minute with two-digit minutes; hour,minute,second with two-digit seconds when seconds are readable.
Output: 11,51
